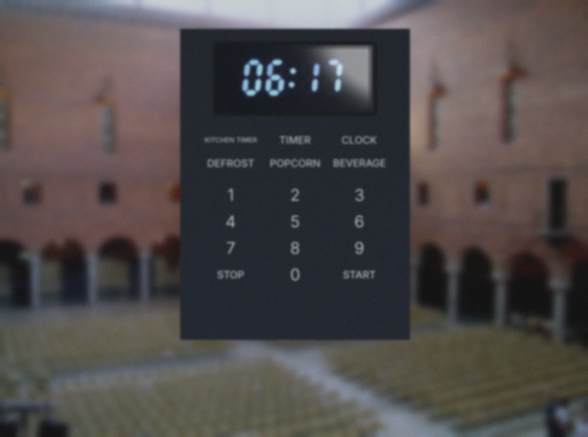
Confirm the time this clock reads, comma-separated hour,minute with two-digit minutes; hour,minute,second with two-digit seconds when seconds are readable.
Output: 6,17
